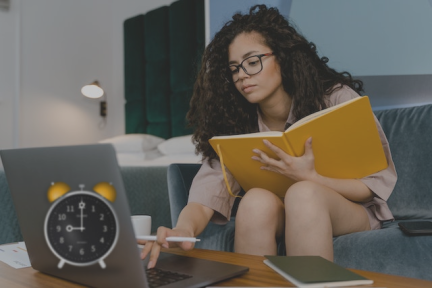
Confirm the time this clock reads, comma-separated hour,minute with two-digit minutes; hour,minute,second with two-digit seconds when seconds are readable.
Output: 9,00
